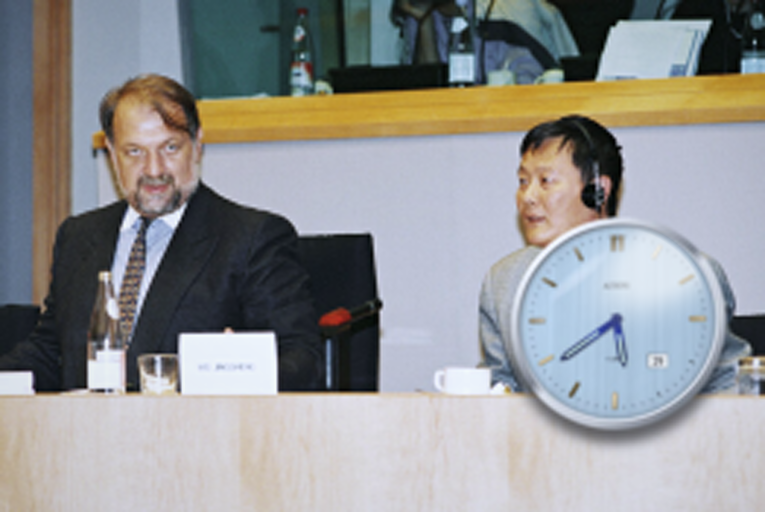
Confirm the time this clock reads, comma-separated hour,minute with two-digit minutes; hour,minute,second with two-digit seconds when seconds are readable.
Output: 5,39
